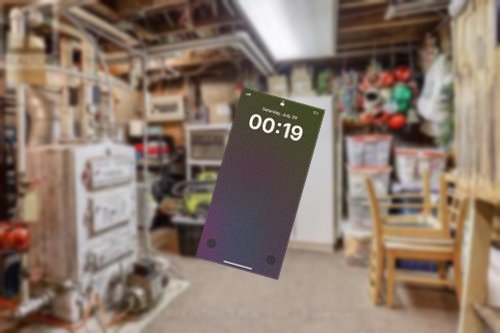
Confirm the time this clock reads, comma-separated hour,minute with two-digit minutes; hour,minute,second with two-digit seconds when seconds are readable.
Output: 0,19
